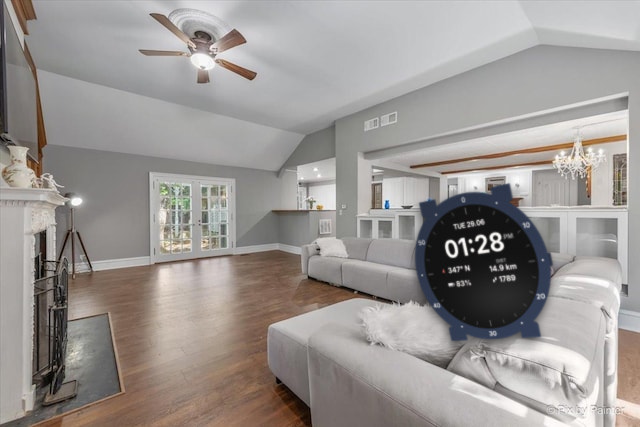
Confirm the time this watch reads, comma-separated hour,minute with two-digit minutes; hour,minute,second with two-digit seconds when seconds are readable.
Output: 1,28
